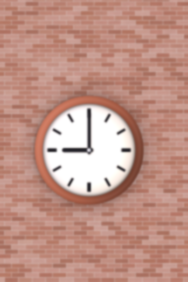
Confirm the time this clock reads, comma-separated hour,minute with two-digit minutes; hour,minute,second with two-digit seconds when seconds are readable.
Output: 9,00
